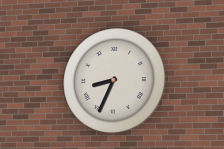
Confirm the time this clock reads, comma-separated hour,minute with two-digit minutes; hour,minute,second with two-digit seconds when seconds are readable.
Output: 8,34
